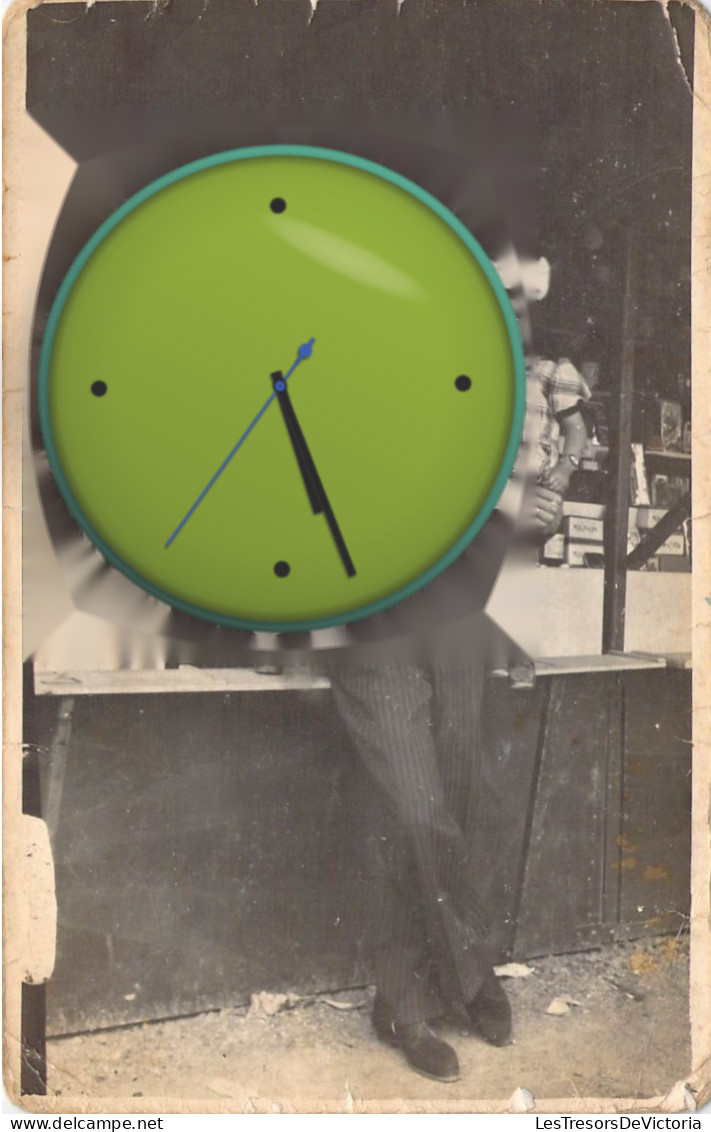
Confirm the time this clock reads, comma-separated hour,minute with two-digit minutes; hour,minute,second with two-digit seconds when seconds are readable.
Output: 5,26,36
